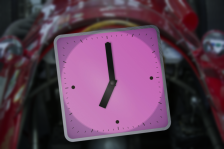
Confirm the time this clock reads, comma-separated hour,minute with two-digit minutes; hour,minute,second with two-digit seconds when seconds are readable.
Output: 7,00
